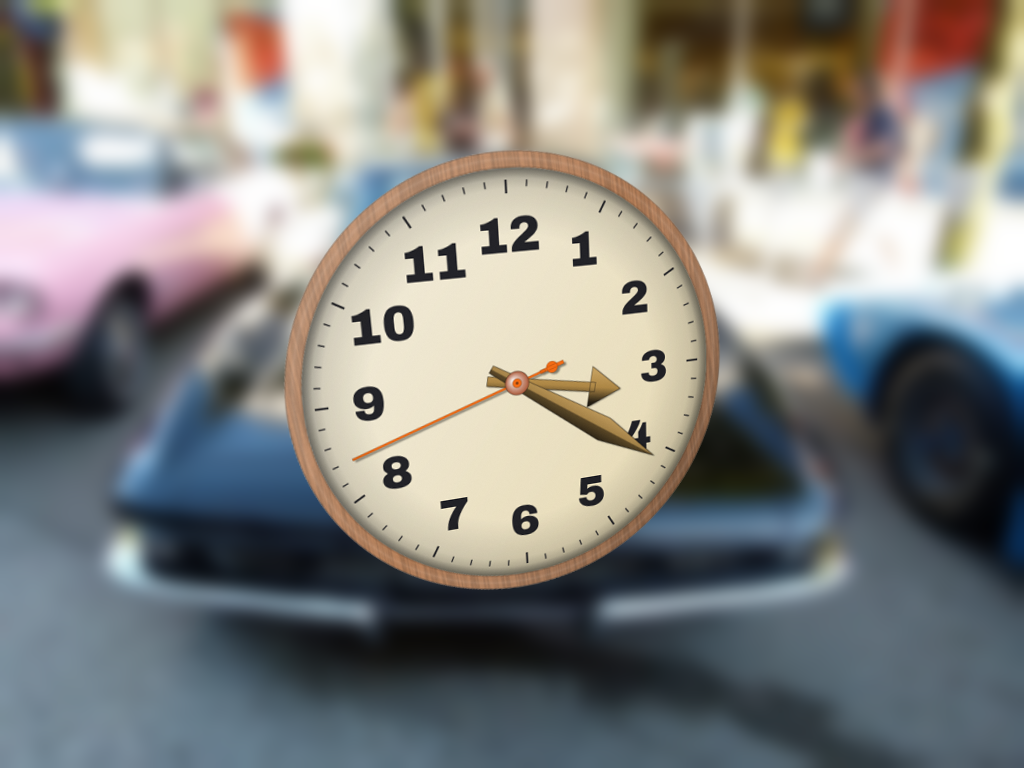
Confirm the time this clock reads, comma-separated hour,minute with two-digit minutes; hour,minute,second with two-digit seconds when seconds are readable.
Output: 3,20,42
